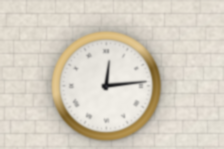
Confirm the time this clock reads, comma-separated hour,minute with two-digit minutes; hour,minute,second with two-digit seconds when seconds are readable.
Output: 12,14
